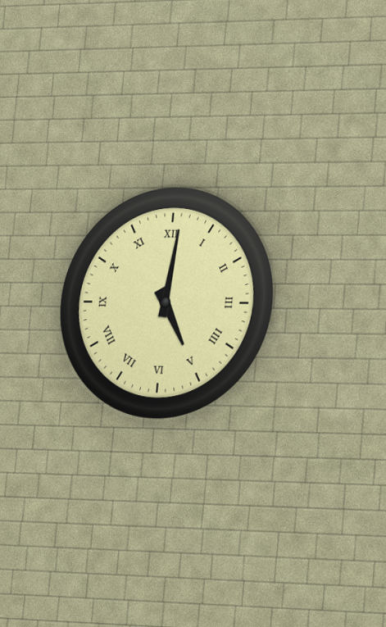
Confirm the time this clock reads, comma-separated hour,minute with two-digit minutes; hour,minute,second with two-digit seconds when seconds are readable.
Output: 5,01
